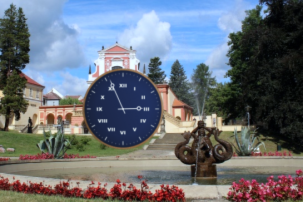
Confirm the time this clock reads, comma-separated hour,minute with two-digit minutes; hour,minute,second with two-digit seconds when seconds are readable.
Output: 2,56
